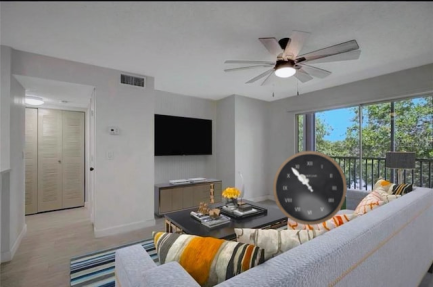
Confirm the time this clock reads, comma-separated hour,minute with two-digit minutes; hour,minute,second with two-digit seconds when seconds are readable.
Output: 10,53
